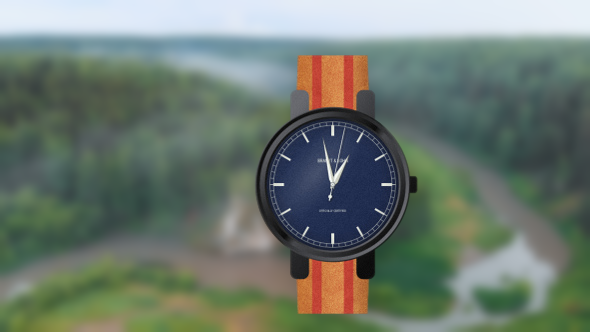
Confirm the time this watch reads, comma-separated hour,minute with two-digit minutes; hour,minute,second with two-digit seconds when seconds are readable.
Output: 12,58,02
